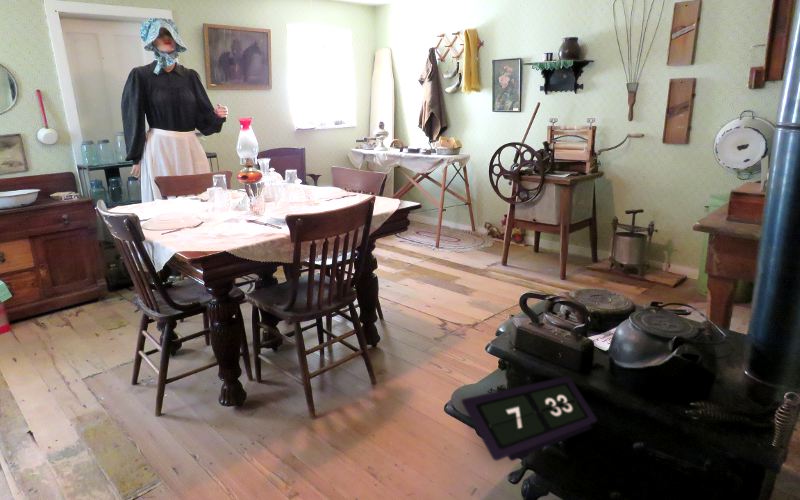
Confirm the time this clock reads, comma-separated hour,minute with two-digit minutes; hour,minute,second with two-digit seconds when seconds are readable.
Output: 7,33
